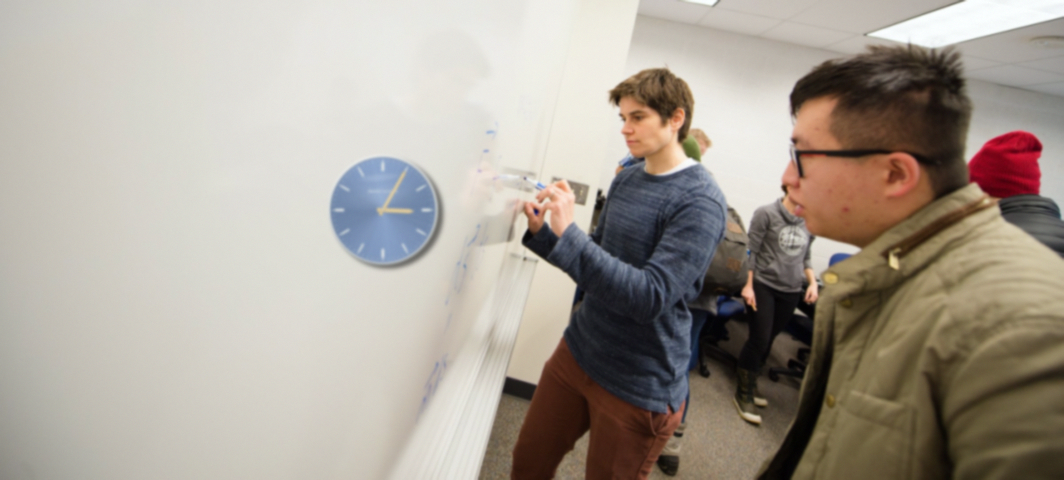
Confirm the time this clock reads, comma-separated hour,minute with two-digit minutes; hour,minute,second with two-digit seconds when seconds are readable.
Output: 3,05
